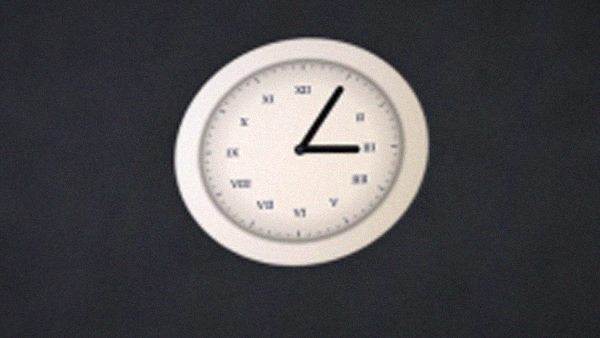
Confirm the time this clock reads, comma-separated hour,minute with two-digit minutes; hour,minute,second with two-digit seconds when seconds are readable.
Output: 3,05
